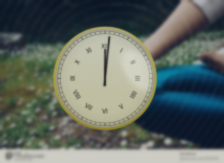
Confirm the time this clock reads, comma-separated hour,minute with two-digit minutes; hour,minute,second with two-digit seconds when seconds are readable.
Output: 12,01
